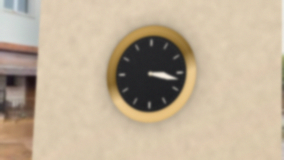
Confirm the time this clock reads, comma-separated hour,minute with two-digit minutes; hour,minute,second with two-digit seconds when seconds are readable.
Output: 3,17
